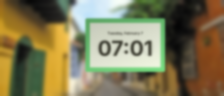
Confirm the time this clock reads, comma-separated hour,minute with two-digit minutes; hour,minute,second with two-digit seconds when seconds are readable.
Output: 7,01
